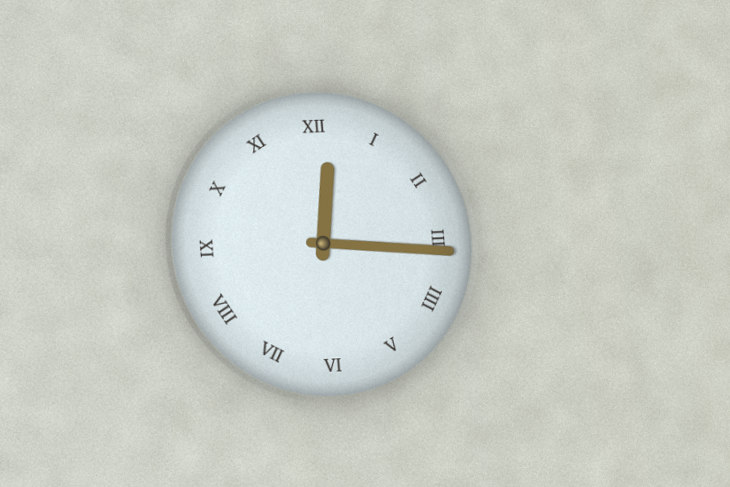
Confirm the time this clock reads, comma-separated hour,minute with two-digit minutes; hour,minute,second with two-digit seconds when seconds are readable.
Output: 12,16
